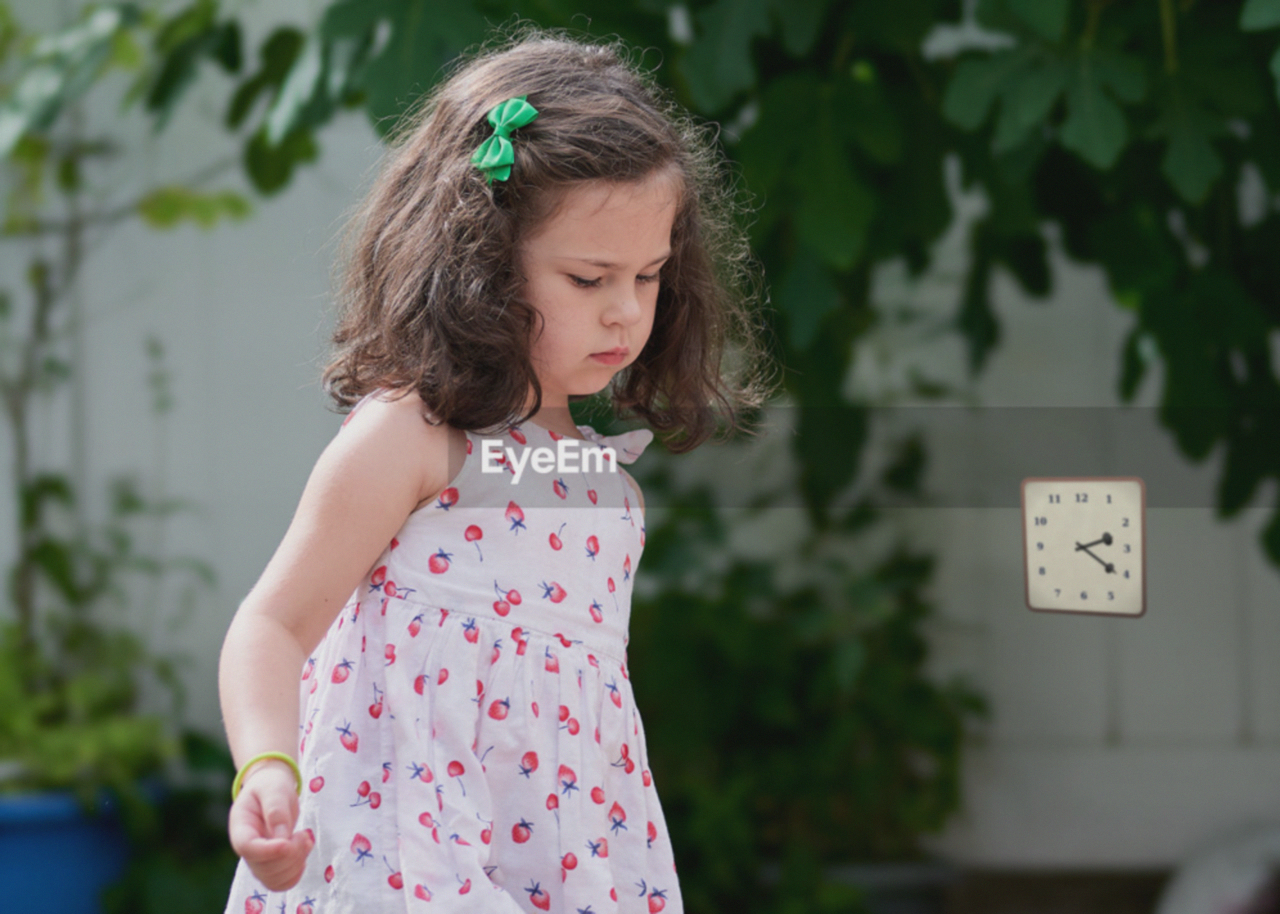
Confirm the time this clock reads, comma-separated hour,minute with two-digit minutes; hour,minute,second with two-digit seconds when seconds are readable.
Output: 2,21
